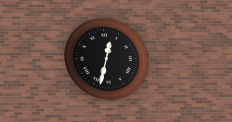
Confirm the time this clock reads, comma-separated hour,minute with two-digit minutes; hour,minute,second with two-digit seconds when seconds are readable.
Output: 12,33
